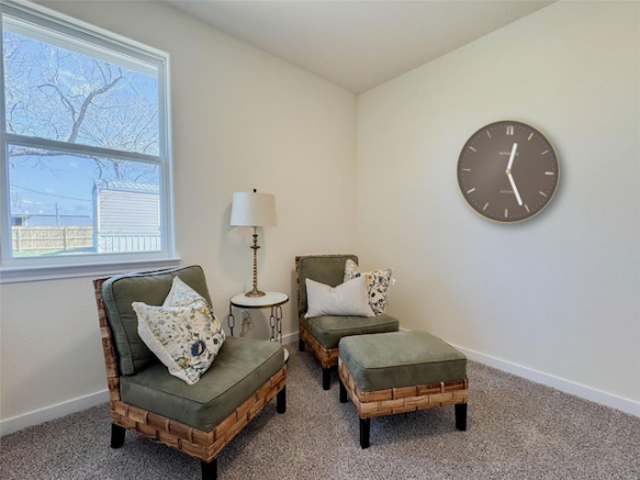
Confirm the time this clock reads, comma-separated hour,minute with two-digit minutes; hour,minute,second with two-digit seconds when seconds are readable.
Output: 12,26
